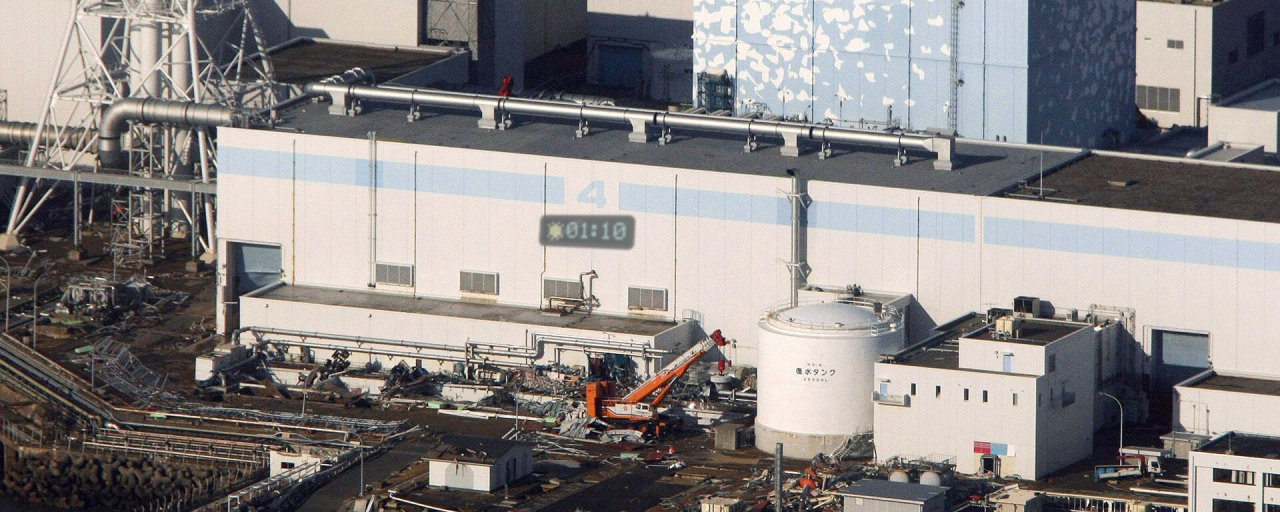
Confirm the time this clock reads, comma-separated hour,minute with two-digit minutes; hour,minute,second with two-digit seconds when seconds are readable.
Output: 1,10
